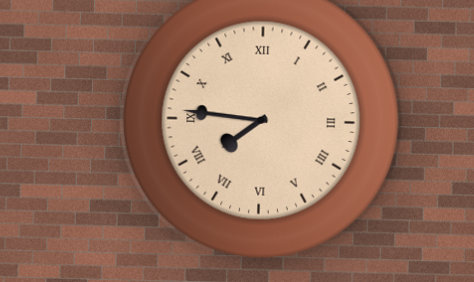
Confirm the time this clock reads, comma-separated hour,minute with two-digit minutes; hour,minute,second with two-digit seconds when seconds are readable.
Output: 7,46
